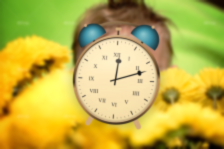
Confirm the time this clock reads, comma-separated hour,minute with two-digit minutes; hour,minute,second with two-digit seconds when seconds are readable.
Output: 12,12
